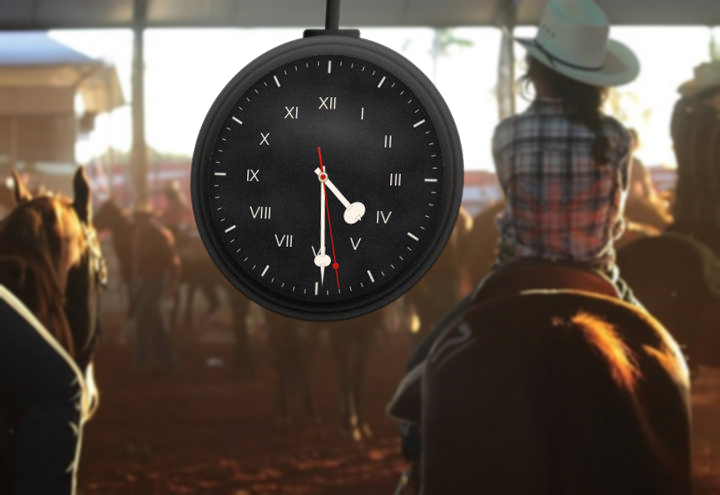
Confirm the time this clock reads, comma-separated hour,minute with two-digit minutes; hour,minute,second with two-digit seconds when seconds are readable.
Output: 4,29,28
